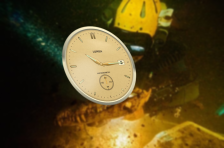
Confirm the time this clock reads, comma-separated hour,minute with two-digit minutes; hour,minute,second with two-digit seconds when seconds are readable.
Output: 10,15
